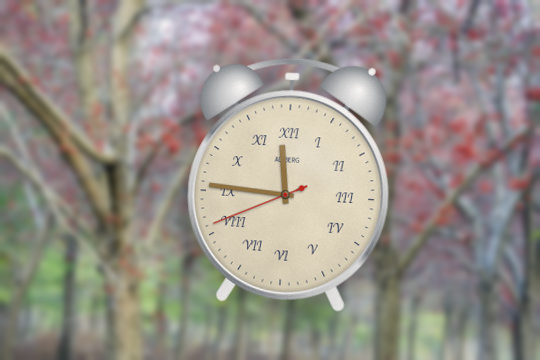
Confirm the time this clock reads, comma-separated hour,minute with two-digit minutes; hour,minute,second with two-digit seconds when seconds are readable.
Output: 11,45,41
